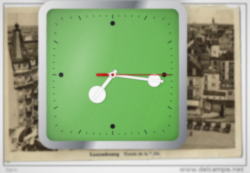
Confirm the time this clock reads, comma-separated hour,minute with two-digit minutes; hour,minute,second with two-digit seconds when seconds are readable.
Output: 7,16,15
